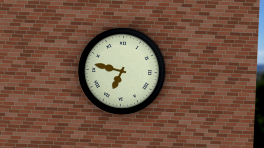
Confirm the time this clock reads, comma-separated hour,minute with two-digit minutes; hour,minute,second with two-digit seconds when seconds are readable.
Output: 6,47
